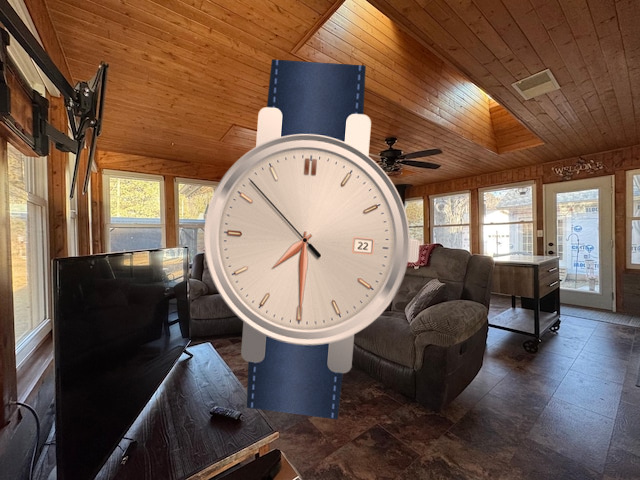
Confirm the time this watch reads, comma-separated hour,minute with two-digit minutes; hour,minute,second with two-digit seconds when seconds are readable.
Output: 7,29,52
